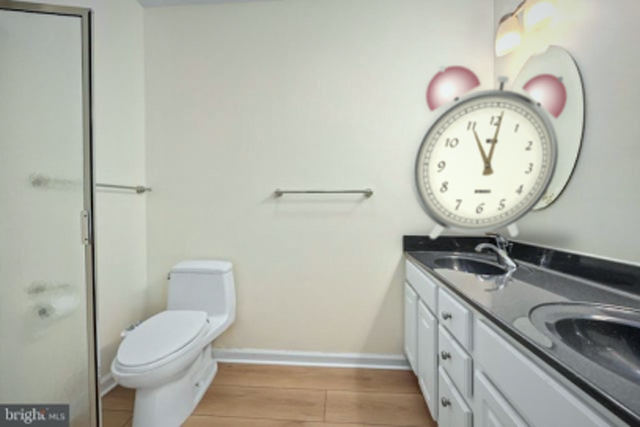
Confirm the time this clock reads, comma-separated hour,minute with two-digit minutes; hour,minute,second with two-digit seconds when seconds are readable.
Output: 11,01
